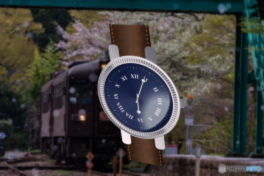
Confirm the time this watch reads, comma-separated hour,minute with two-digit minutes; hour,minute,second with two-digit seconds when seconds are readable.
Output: 6,04
